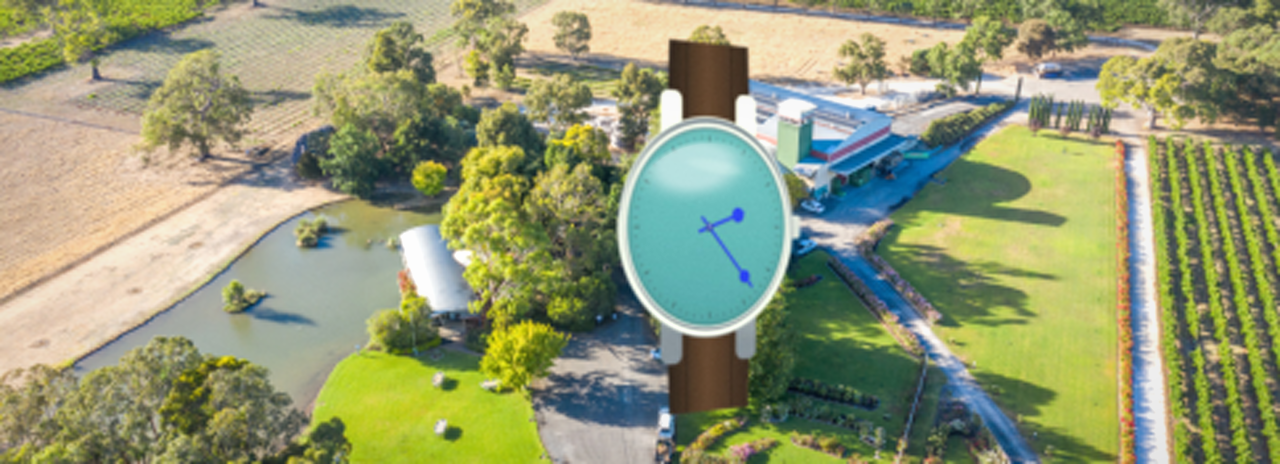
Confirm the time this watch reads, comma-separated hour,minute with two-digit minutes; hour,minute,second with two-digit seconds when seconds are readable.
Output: 2,23
